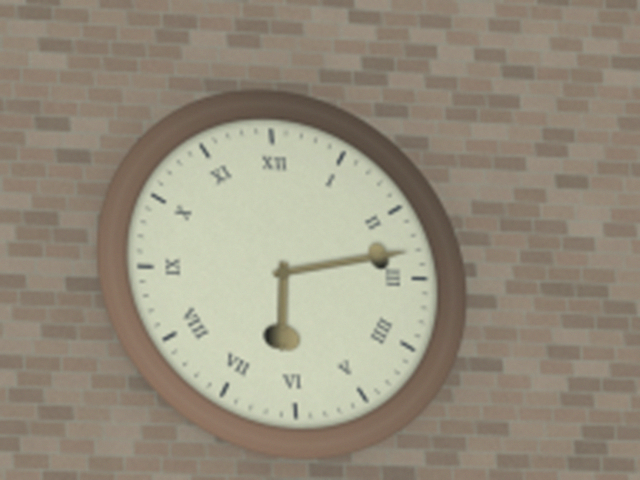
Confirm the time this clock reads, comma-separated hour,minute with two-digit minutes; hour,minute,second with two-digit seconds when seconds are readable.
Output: 6,13
